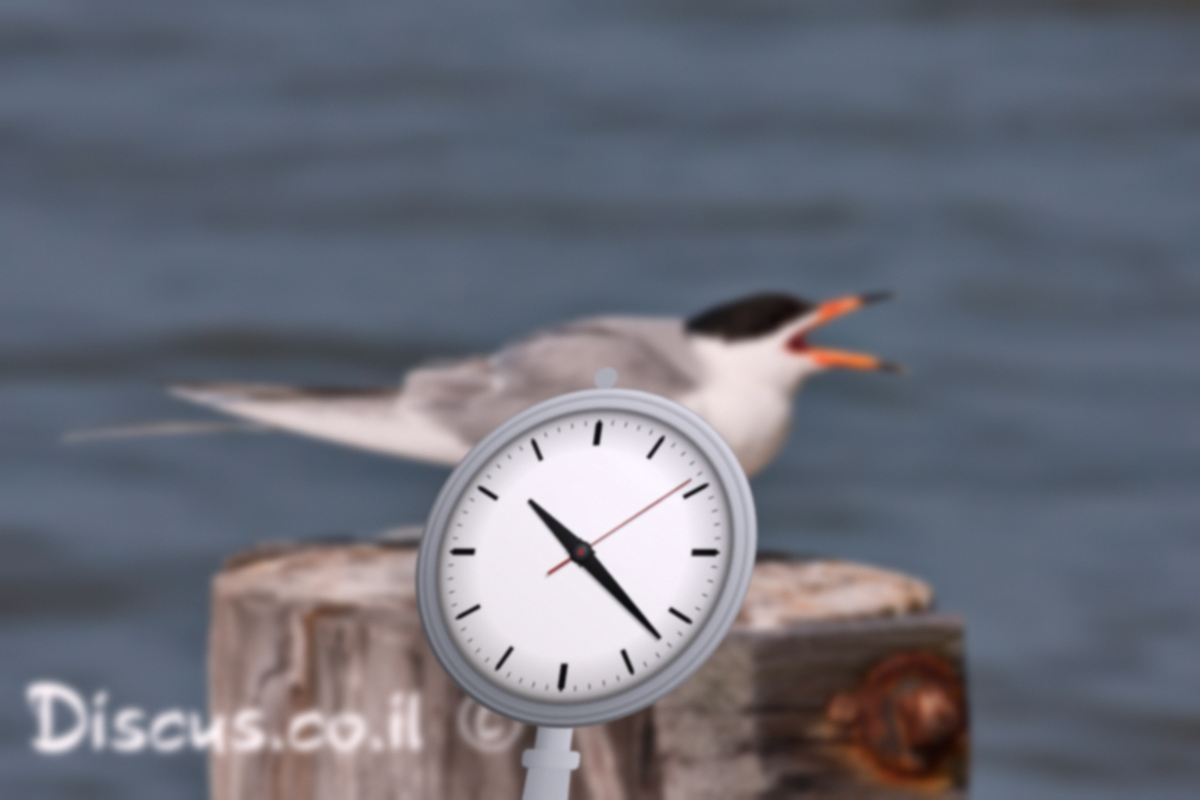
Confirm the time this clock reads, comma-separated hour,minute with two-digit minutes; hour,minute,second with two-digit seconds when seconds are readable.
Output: 10,22,09
